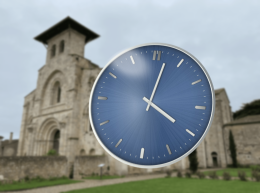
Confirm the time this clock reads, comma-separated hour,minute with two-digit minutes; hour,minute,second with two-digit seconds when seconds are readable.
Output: 4,02
